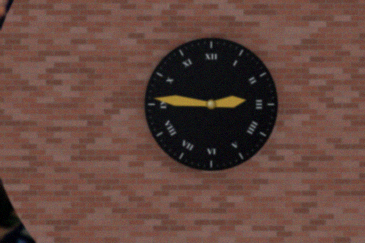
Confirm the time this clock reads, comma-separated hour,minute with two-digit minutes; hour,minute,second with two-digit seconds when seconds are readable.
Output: 2,46
